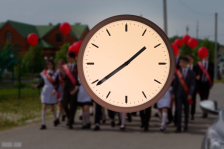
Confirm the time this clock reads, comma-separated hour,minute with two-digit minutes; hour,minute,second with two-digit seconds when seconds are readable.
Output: 1,39
